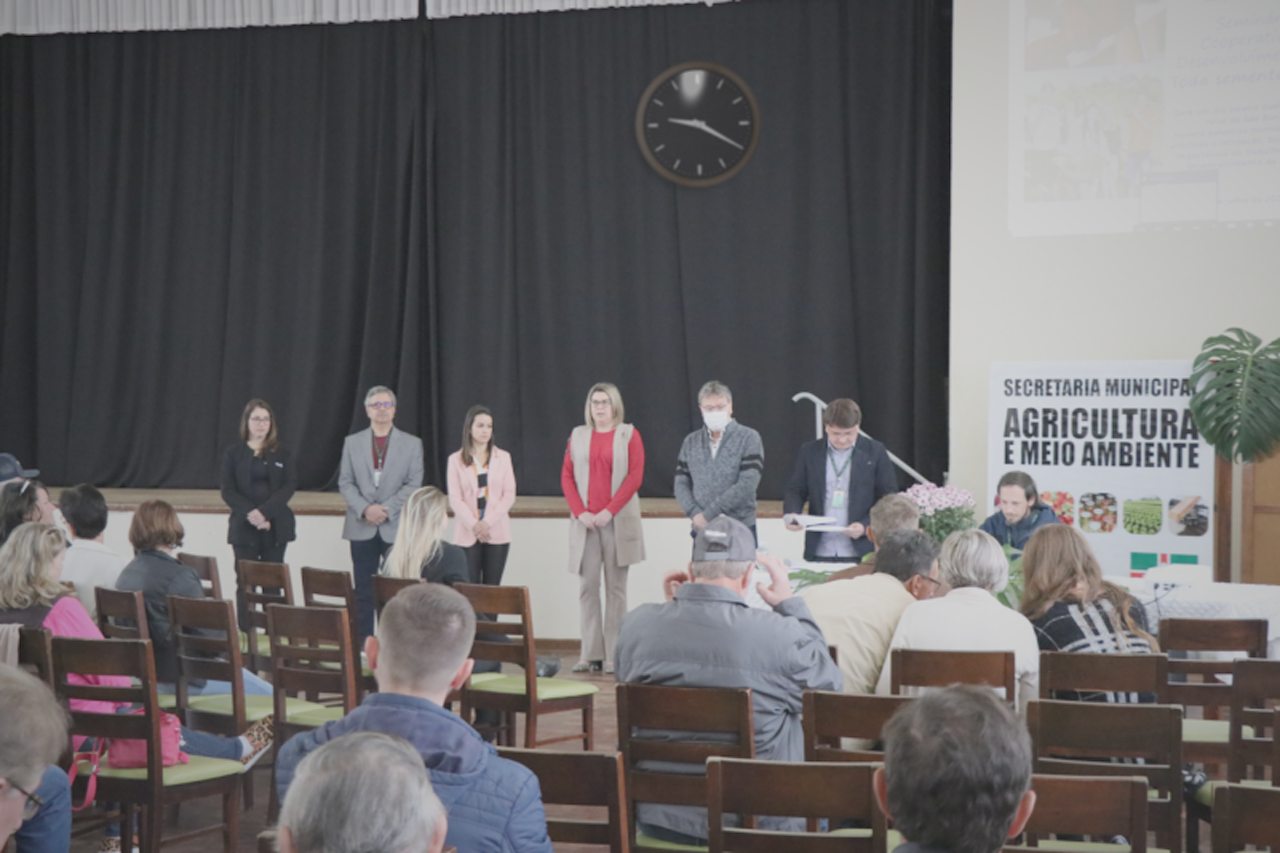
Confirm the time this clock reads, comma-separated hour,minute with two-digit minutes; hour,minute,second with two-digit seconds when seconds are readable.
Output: 9,20
